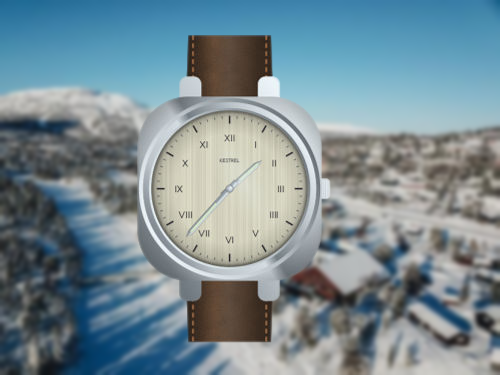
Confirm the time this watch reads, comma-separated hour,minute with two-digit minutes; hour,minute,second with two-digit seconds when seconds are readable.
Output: 1,37
